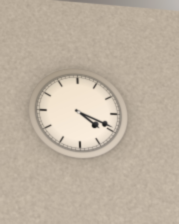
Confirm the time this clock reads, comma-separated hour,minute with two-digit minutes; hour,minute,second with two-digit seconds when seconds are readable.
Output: 4,19
